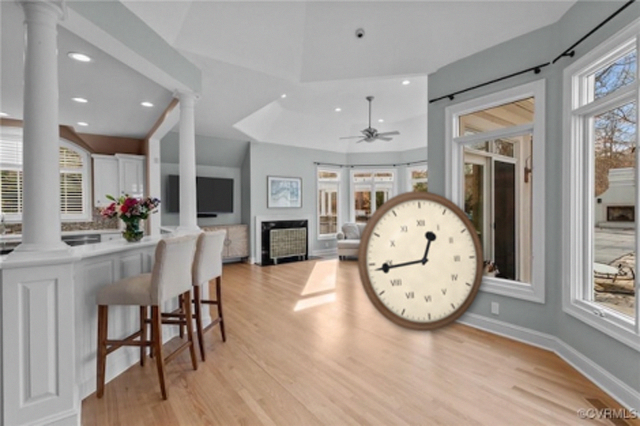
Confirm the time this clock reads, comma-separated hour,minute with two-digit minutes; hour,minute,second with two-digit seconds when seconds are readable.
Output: 12,44
